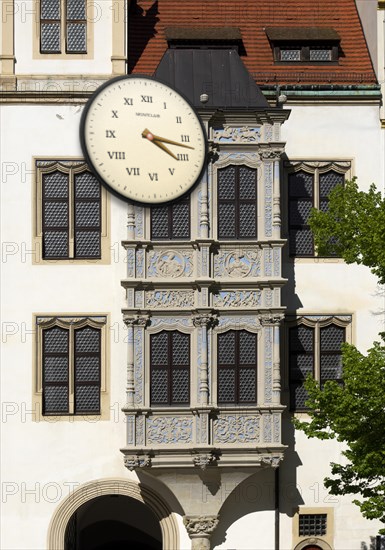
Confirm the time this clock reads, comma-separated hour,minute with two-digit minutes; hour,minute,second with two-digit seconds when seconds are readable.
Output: 4,17
